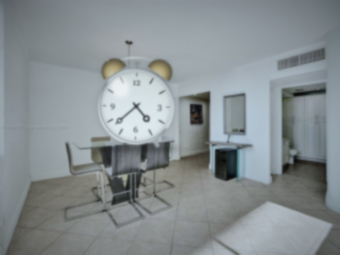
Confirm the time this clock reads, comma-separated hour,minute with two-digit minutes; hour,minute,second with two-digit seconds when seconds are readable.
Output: 4,38
